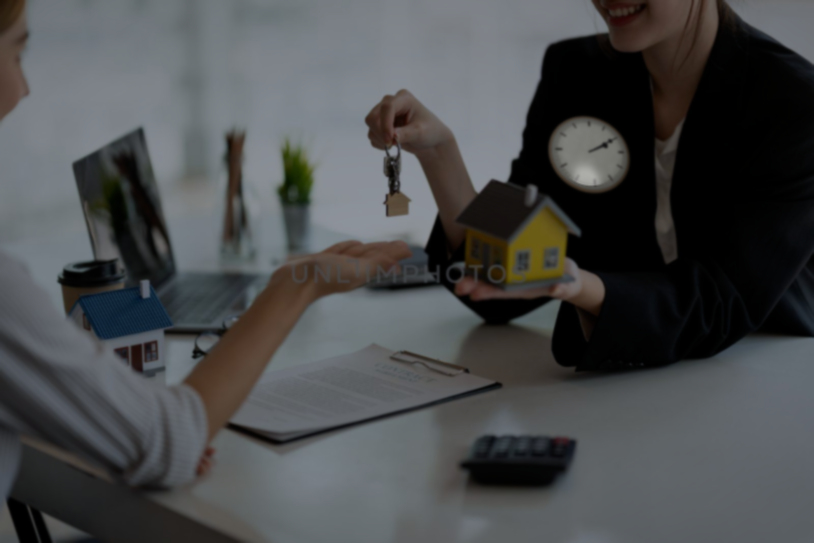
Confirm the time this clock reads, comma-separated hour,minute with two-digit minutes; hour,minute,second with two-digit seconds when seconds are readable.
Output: 2,10
